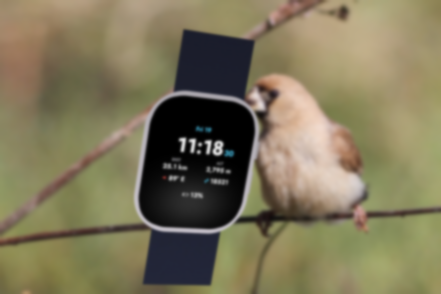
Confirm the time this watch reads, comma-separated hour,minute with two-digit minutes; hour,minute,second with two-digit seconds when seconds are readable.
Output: 11,18
